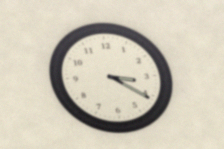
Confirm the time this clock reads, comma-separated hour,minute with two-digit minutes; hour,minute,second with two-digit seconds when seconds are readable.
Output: 3,21
